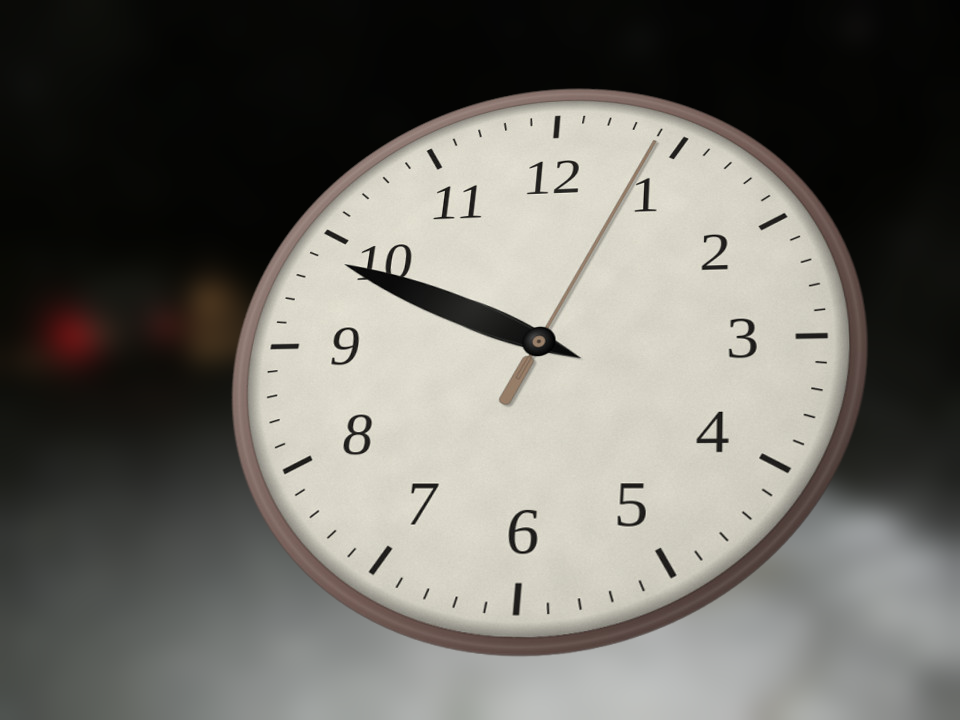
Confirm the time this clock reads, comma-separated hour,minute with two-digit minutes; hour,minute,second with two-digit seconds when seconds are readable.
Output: 9,49,04
